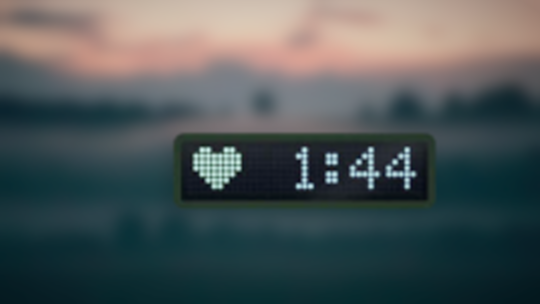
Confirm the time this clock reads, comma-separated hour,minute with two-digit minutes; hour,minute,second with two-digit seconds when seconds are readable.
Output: 1,44
